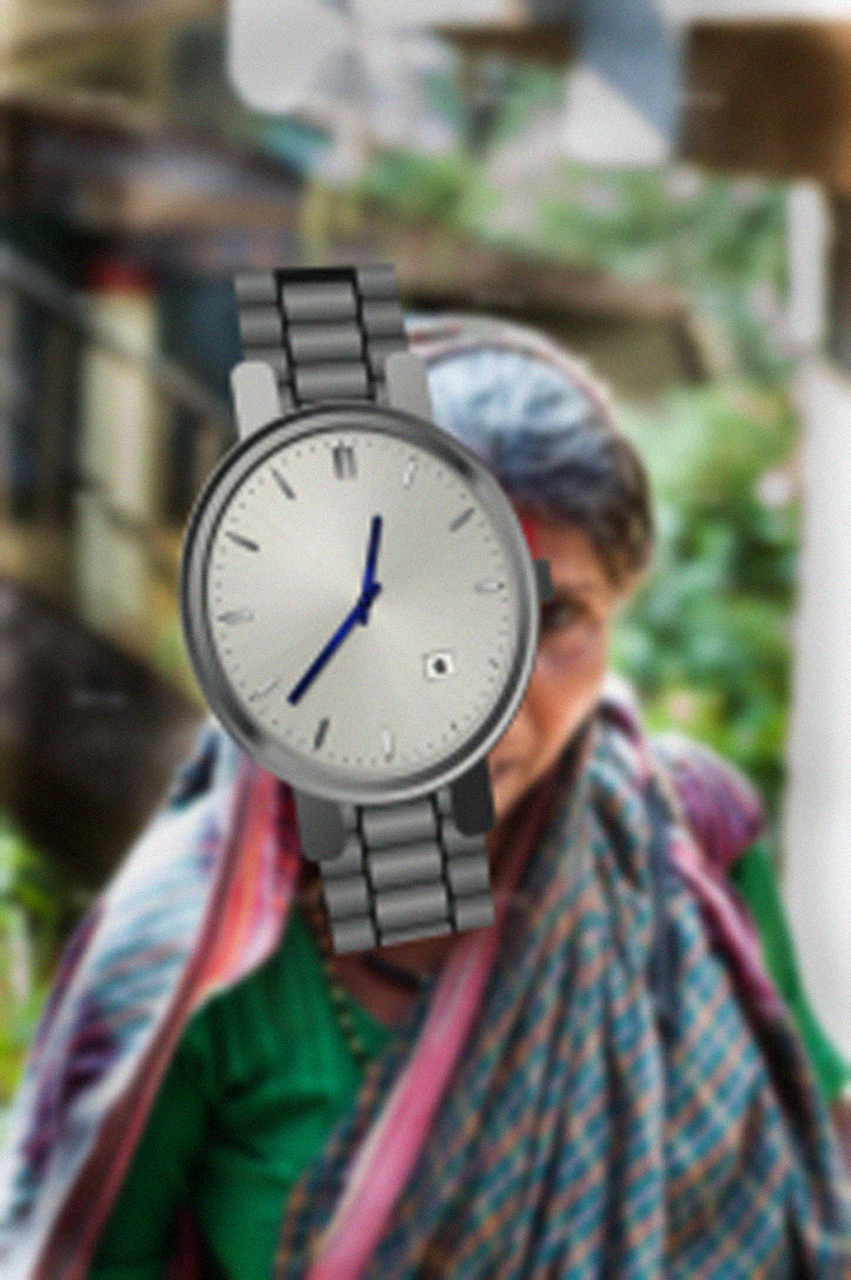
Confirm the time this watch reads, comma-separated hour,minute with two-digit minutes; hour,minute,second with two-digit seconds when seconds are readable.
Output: 12,38
